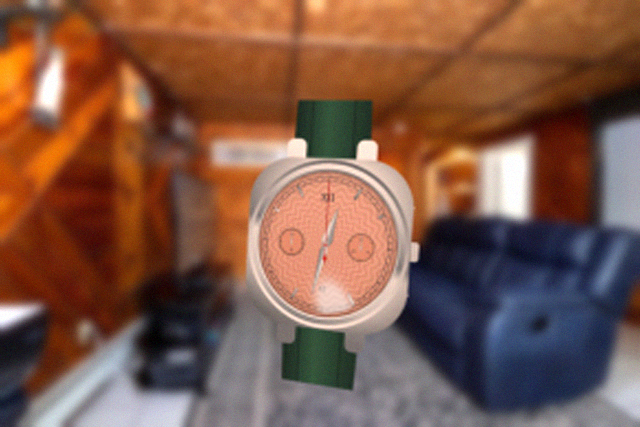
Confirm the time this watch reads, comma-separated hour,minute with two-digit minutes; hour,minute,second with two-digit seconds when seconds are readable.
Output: 12,32
